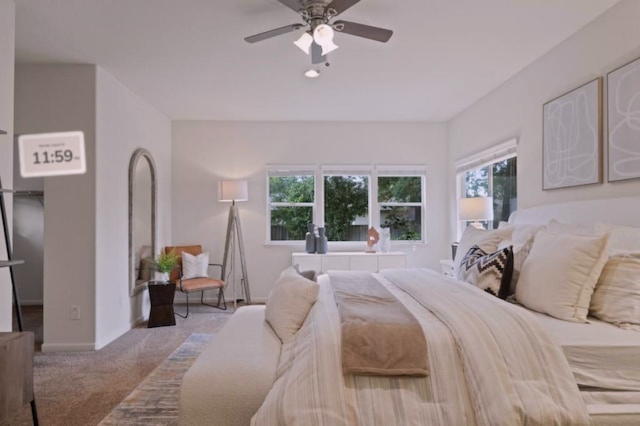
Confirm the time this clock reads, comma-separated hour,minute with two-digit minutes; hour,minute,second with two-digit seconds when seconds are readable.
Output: 11,59
